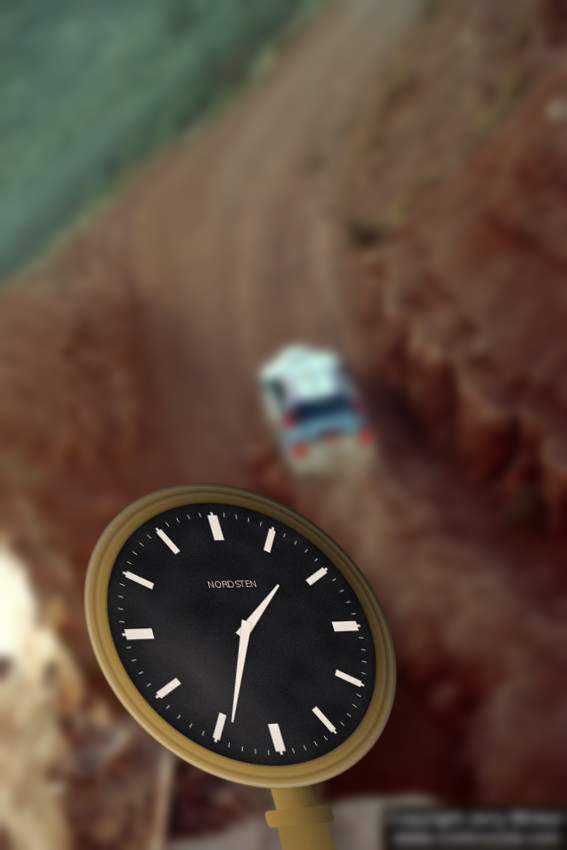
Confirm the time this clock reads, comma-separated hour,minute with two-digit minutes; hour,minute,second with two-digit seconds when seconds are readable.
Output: 1,34
